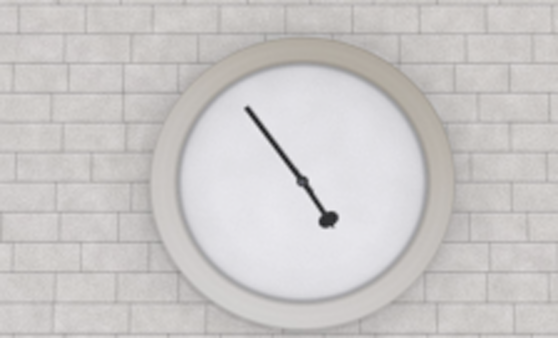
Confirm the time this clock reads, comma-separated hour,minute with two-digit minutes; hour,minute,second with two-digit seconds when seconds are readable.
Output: 4,54
